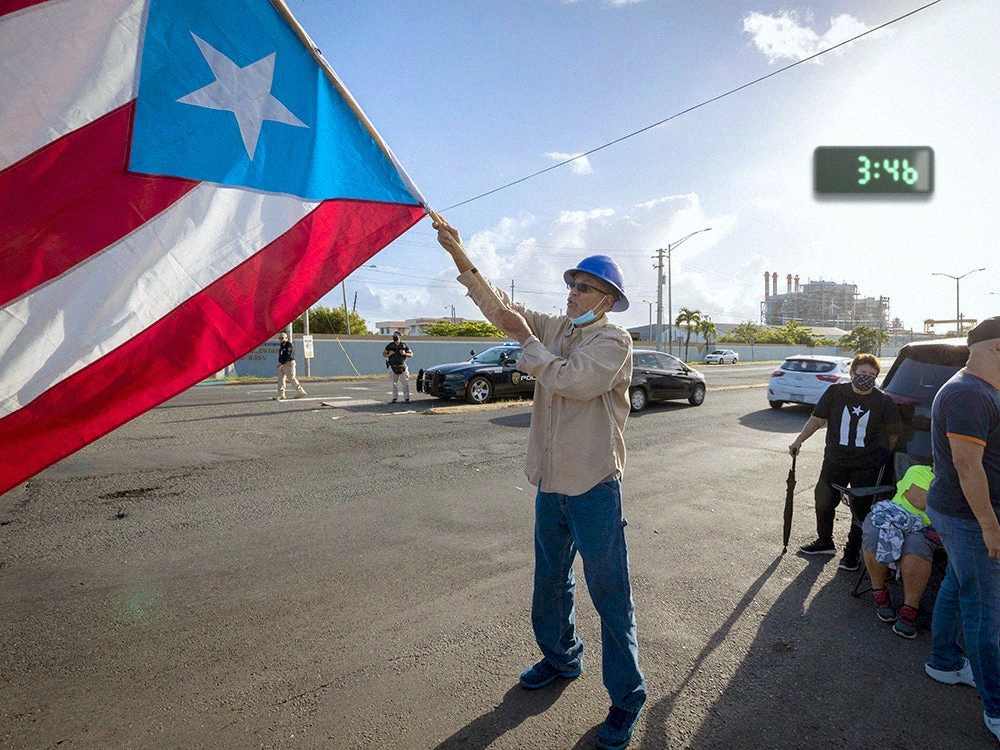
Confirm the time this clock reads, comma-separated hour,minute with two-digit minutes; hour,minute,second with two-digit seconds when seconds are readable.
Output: 3,46
